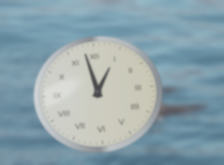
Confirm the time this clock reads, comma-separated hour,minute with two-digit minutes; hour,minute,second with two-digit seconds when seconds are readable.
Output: 12,58
